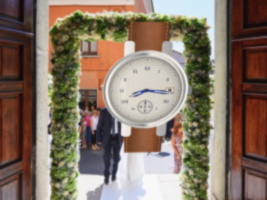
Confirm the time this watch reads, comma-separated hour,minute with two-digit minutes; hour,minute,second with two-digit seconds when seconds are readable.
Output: 8,16
